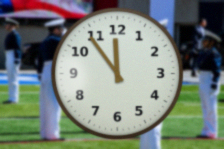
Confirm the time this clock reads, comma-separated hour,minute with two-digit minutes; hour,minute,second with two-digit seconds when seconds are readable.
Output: 11,54
